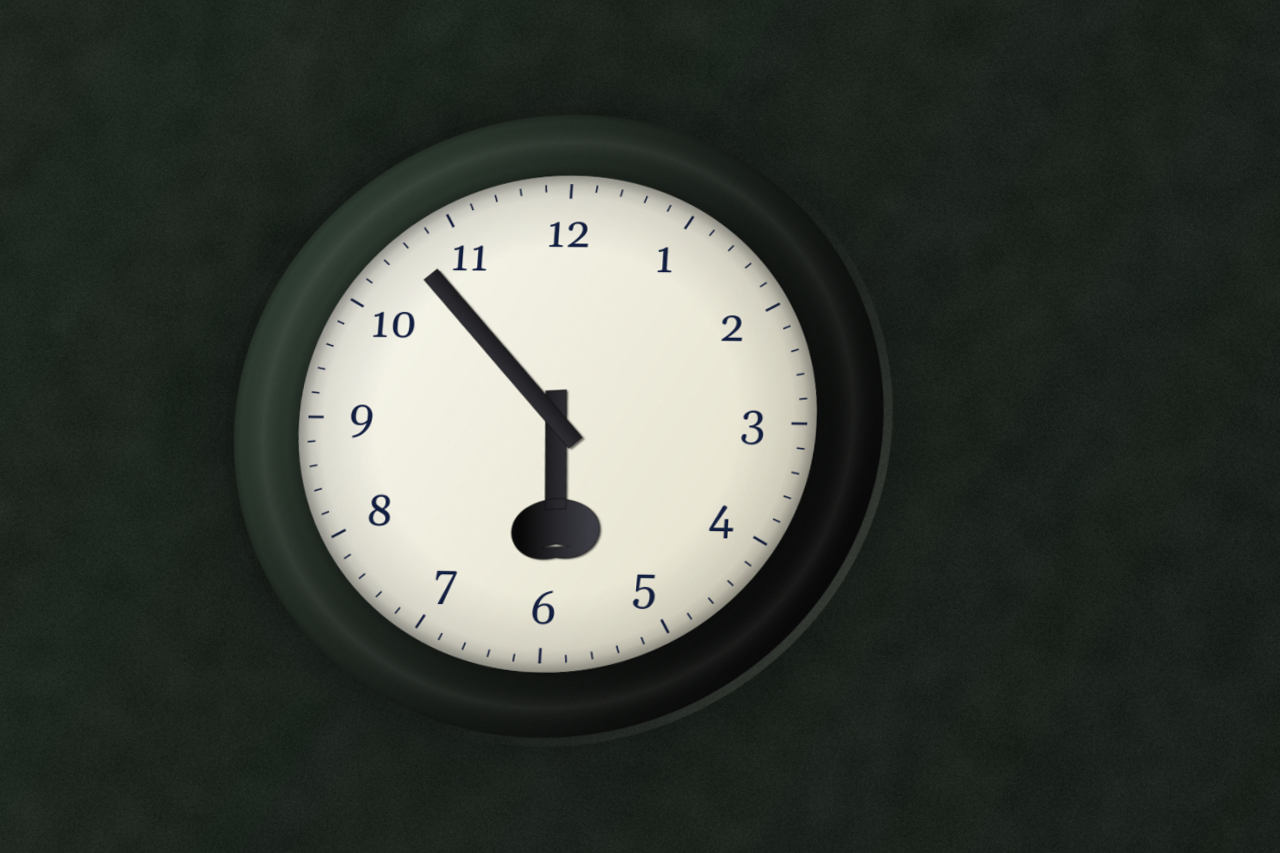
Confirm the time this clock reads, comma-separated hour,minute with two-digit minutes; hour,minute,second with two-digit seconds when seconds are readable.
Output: 5,53
